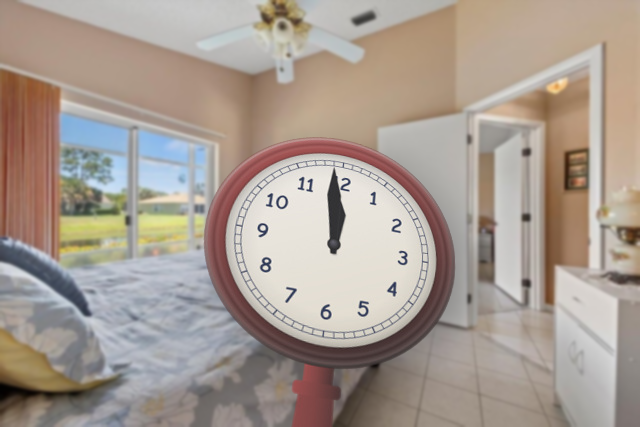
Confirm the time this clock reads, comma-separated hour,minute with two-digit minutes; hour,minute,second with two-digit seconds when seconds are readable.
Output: 11,59
